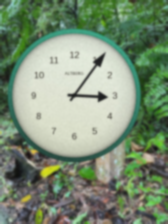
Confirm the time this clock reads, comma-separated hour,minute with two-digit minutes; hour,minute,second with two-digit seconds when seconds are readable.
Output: 3,06
